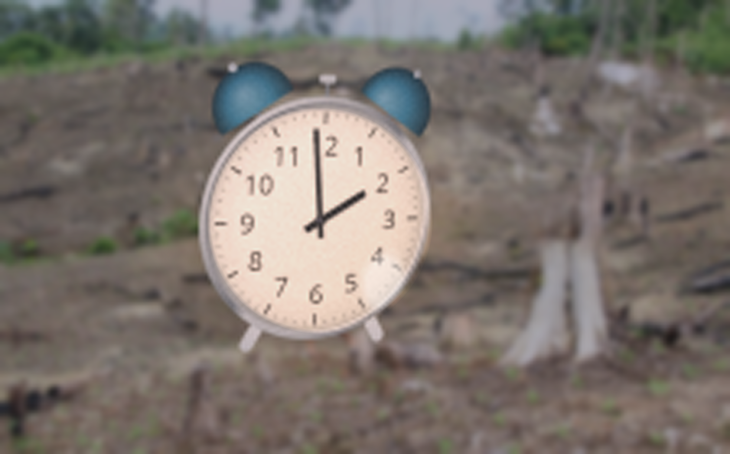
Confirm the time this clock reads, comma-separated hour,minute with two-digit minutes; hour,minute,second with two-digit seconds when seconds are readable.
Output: 1,59
